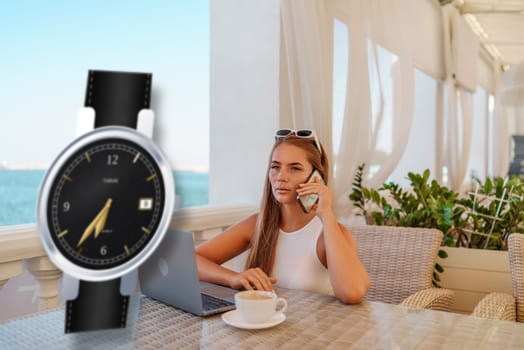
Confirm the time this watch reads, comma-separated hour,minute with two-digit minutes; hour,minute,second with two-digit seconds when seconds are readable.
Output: 6,36
